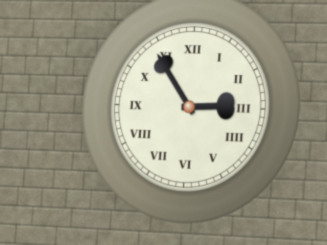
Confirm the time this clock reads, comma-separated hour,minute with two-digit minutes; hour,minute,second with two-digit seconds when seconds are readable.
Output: 2,54
